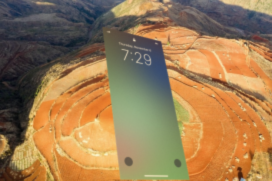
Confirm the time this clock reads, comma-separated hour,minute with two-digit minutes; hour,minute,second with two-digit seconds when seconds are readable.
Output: 7,29
